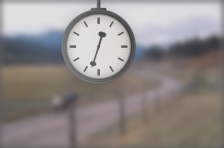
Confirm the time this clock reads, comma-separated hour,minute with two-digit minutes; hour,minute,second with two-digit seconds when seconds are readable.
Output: 12,33
